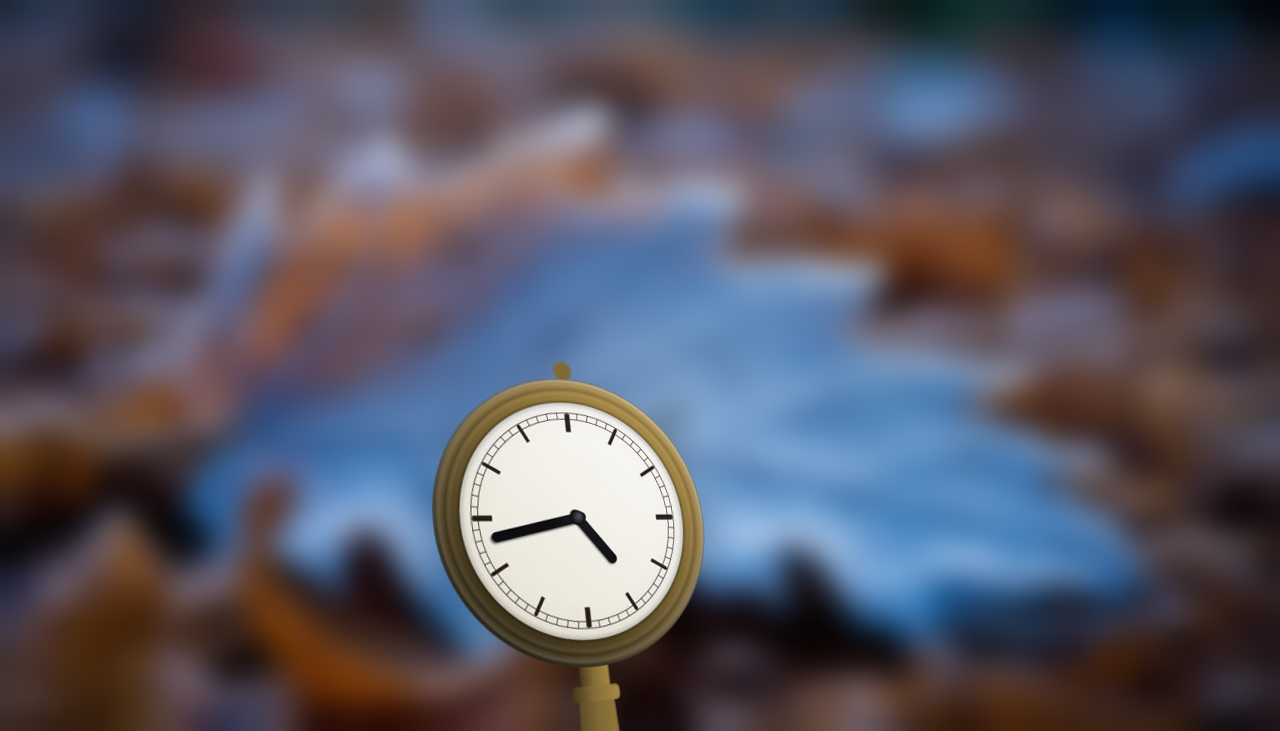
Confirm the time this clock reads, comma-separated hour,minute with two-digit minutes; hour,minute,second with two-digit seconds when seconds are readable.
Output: 4,43
